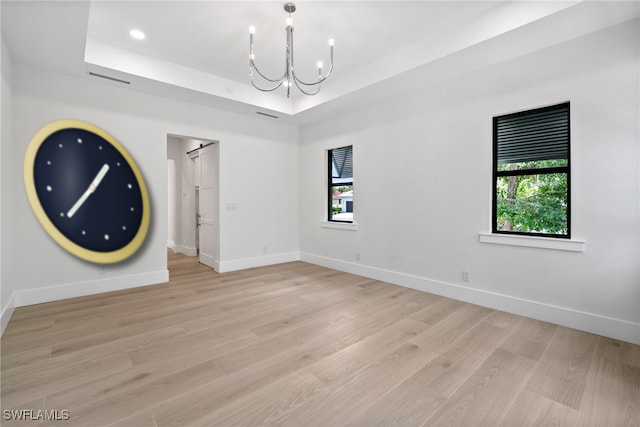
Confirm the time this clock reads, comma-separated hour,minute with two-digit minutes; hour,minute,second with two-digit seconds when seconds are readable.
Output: 1,39
